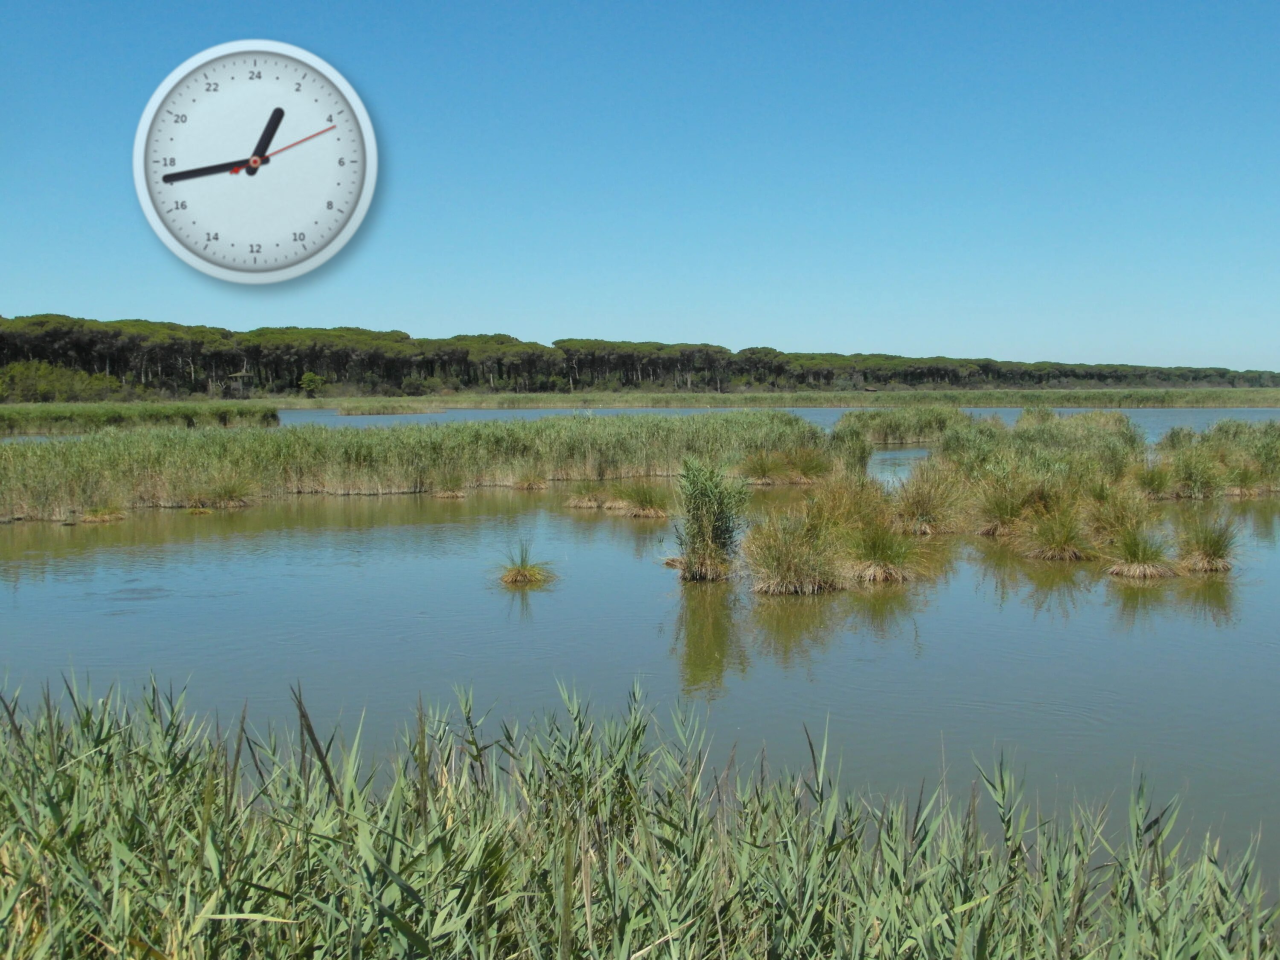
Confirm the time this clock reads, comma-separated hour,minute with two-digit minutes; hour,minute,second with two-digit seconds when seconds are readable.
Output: 1,43,11
